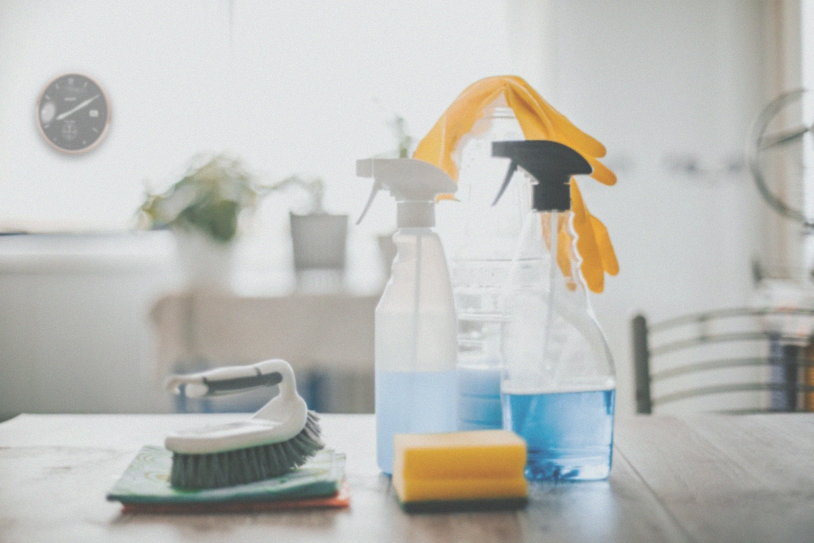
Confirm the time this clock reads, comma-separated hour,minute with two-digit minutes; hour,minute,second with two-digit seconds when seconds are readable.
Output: 8,10
